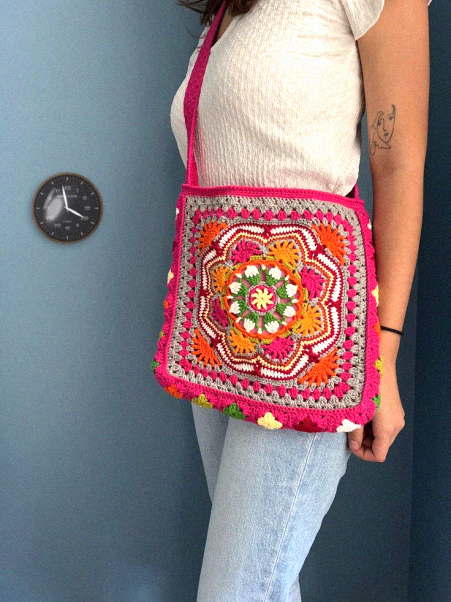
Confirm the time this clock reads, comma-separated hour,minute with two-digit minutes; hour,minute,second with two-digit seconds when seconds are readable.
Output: 3,58
